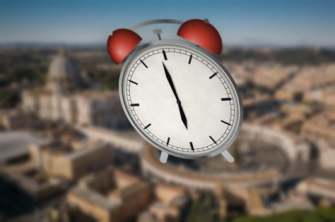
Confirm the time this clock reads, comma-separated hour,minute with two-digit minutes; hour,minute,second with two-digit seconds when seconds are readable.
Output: 5,59
